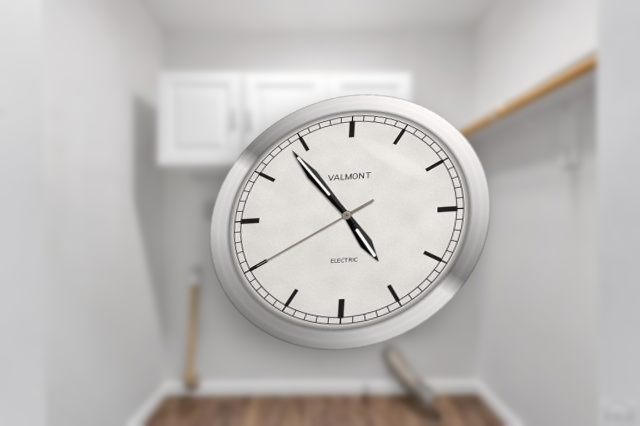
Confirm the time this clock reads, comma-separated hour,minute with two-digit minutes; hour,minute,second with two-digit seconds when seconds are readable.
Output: 4,53,40
